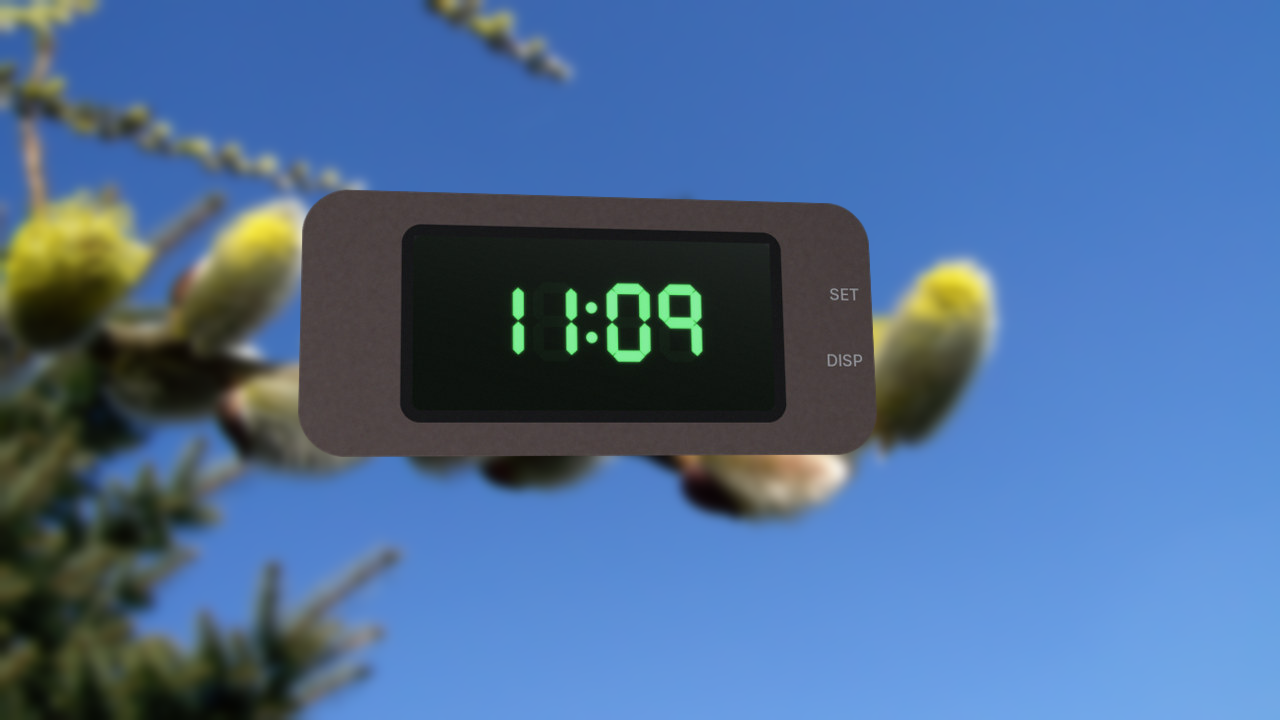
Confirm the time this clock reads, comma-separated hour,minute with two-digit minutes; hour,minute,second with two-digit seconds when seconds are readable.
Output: 11,09
